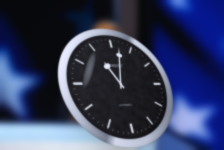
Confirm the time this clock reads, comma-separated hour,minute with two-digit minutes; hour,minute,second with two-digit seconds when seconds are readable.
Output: 11,02
